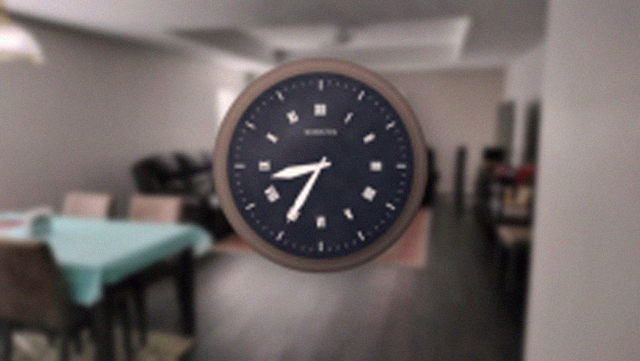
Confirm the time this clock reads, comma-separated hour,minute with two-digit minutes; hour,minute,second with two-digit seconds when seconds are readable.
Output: 8,35
